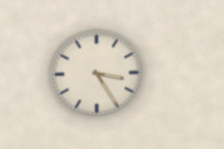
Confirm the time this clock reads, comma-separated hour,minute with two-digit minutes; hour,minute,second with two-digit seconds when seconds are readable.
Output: 3,25
